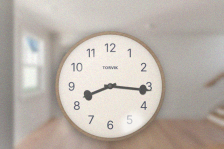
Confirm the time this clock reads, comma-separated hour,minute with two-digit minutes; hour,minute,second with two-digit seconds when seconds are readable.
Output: 8,16
